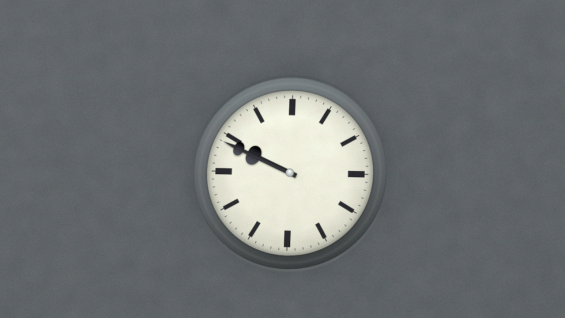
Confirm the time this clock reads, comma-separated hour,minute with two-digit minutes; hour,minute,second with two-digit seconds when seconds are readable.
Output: 9,49
